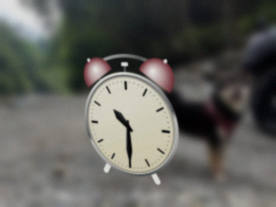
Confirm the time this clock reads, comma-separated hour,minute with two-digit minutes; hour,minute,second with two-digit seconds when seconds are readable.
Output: 10,30
